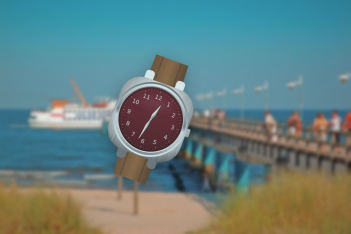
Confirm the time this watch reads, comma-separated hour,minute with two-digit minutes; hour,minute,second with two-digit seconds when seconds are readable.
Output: 12,32
